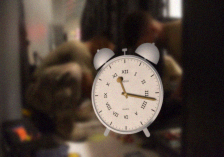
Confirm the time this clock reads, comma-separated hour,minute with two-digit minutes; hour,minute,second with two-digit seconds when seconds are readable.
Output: 11,17
